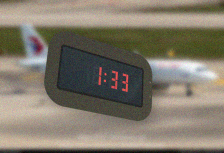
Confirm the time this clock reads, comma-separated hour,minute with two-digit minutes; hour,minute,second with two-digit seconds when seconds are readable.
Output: 1,33
